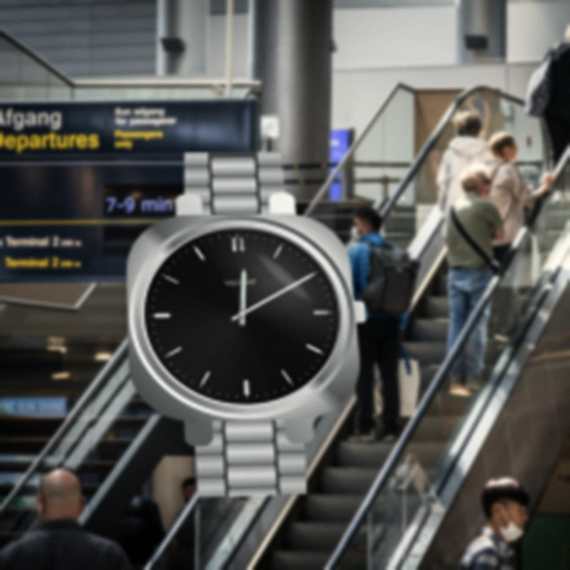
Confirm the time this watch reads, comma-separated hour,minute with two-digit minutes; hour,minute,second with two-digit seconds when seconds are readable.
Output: 12,10
